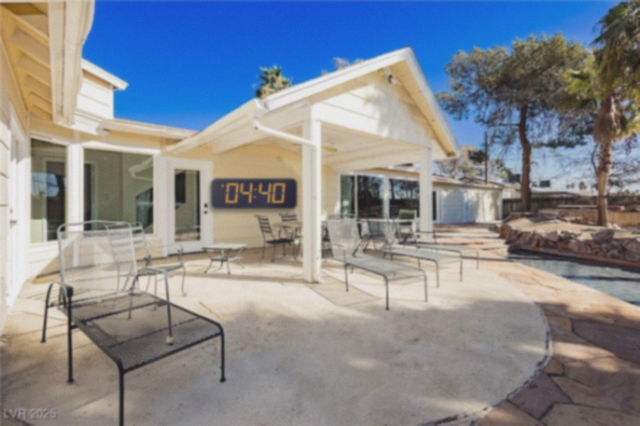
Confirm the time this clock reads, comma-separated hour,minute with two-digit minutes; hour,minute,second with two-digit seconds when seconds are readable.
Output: 4,40
